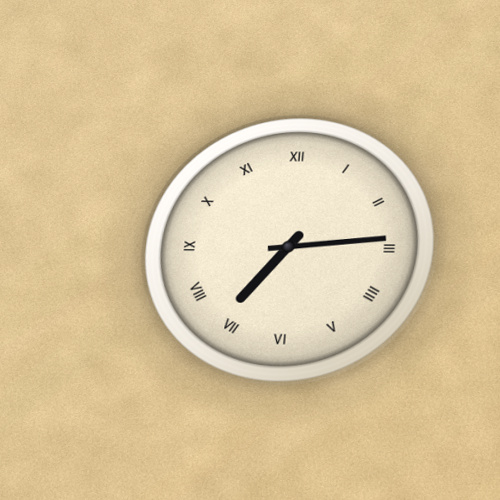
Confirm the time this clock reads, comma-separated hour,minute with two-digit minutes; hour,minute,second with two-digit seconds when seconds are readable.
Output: 7,14
